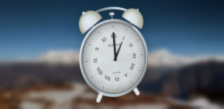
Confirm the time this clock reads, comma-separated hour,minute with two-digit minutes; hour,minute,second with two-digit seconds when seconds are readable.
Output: 1,00
